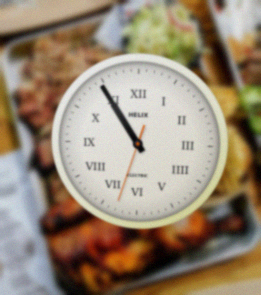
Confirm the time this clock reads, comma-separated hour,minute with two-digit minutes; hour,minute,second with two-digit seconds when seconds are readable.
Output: 10,54,33
